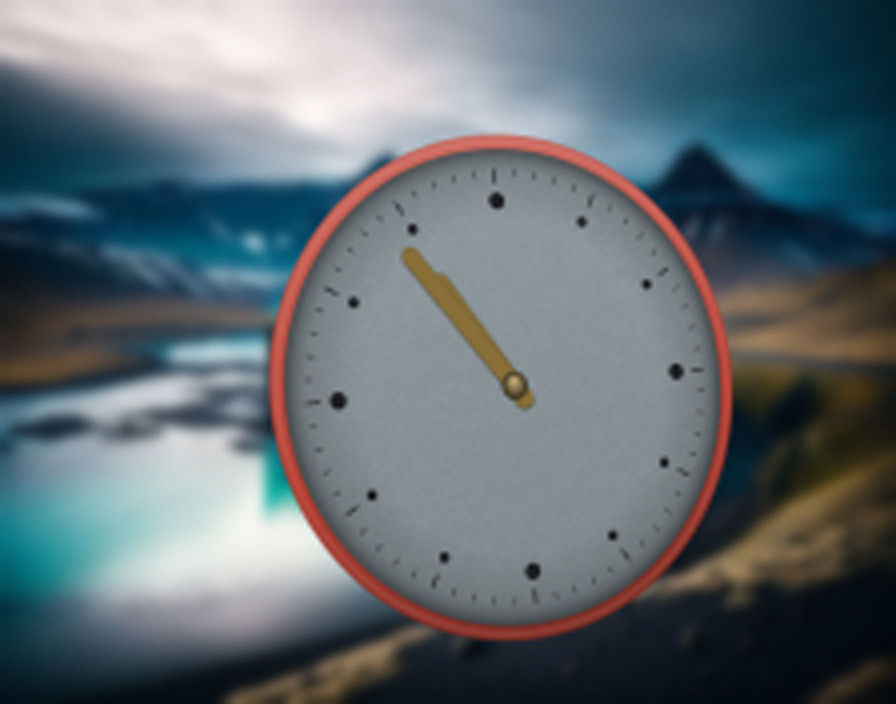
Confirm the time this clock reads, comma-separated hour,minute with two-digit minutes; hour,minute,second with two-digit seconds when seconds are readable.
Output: 10,54
